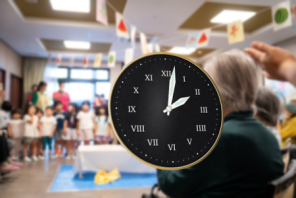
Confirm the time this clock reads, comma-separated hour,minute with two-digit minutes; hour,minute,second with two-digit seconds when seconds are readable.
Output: 2,02
